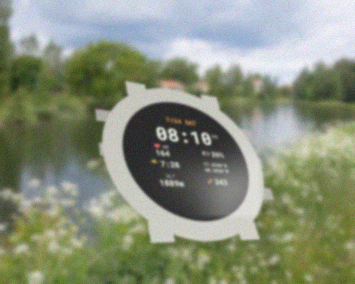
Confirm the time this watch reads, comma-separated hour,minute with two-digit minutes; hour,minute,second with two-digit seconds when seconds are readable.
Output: 8,10
